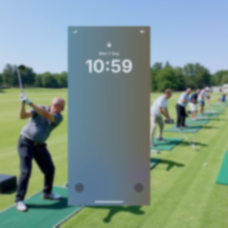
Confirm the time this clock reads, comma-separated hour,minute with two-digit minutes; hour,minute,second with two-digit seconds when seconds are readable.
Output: 10,59
